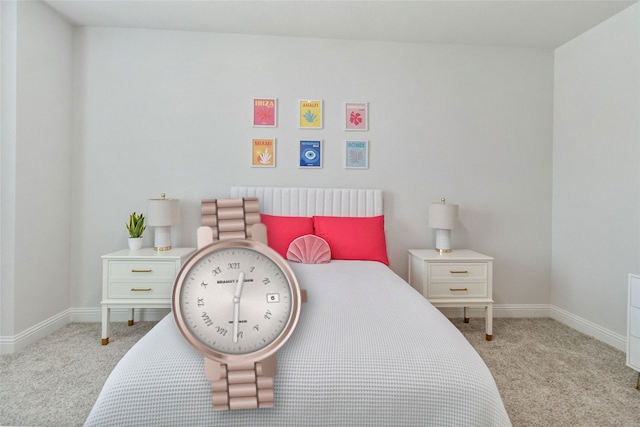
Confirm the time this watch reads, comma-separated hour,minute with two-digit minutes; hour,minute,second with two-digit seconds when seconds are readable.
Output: 12,31
